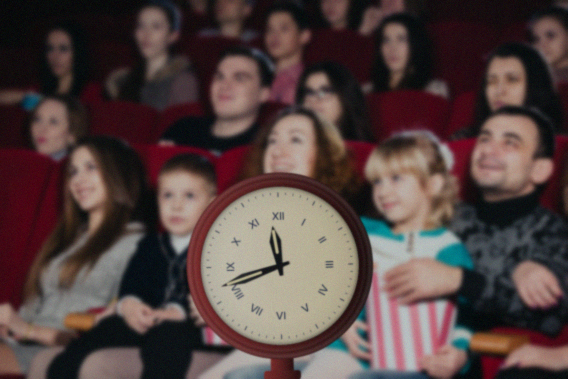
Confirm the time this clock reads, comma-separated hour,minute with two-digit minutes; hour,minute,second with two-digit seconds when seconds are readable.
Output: 11,42
